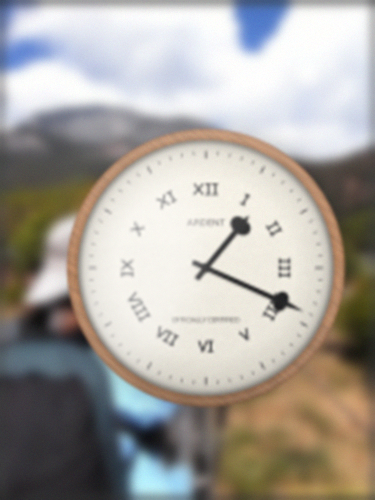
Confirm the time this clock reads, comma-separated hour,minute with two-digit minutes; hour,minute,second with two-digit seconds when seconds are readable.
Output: 1,19
